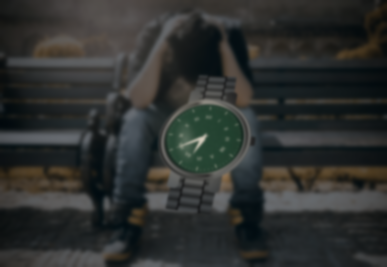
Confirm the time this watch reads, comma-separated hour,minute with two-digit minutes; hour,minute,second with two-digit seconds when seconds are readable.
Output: 6,40
